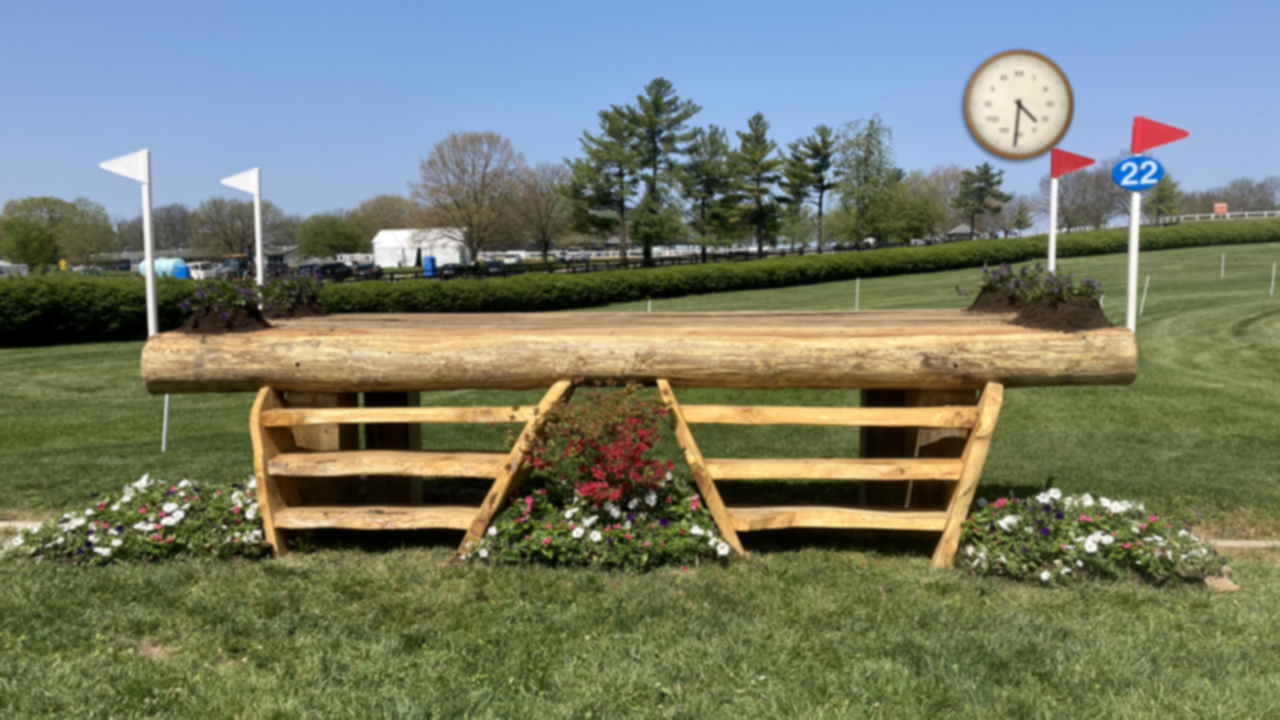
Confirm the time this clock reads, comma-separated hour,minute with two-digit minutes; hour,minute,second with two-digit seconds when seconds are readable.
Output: 4,31
